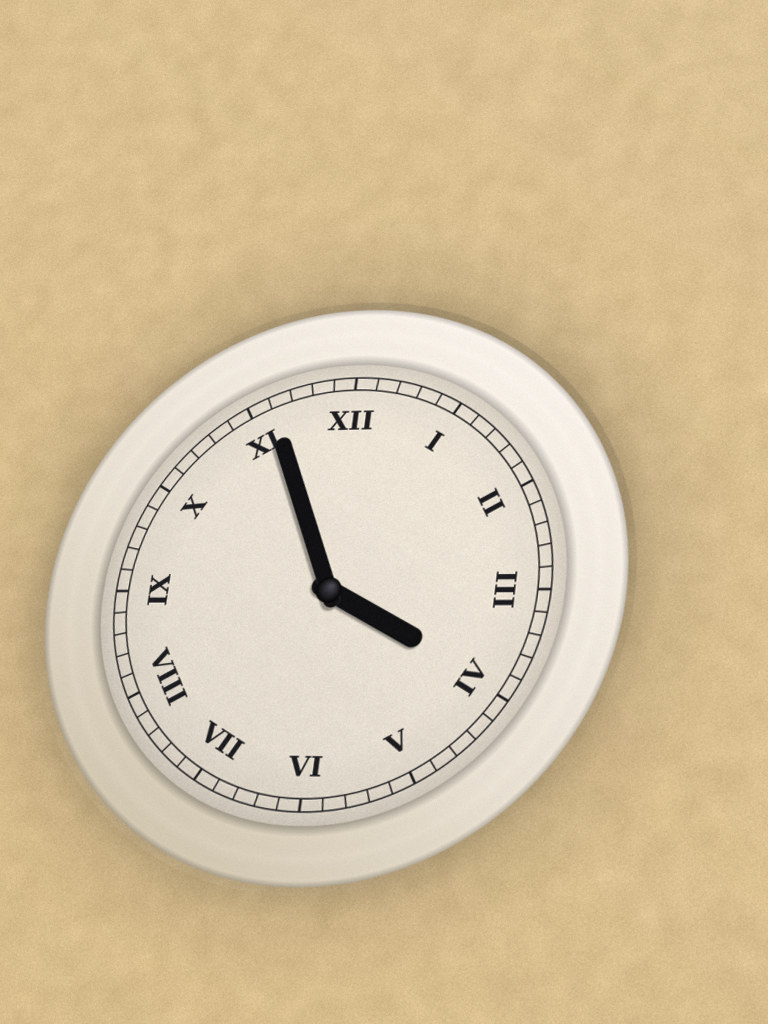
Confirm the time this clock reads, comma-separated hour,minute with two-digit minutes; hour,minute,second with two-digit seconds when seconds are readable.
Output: 3,56
